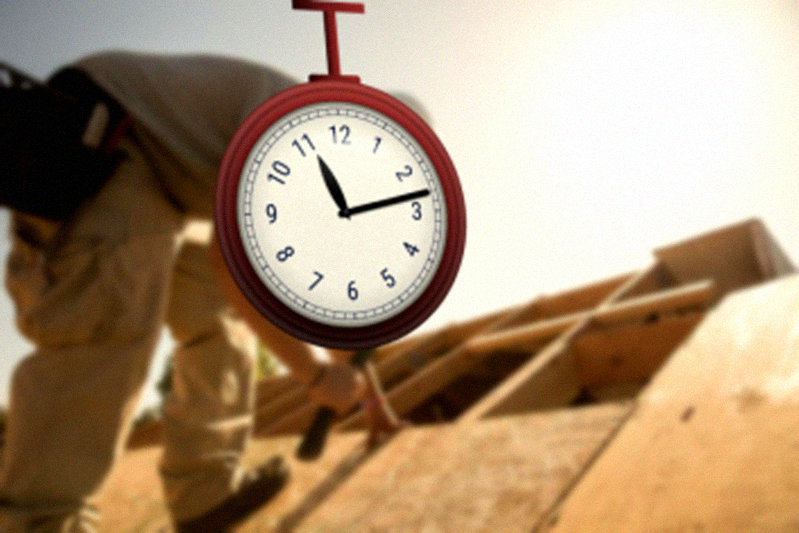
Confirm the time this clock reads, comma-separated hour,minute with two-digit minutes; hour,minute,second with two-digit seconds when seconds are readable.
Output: 11,13
